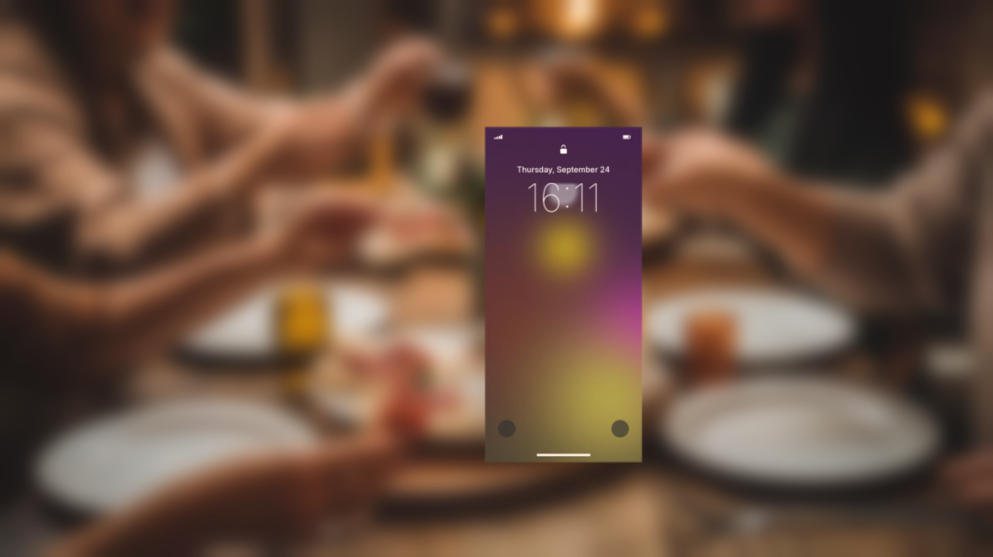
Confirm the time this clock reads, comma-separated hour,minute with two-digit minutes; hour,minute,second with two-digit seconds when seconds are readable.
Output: 16,11
